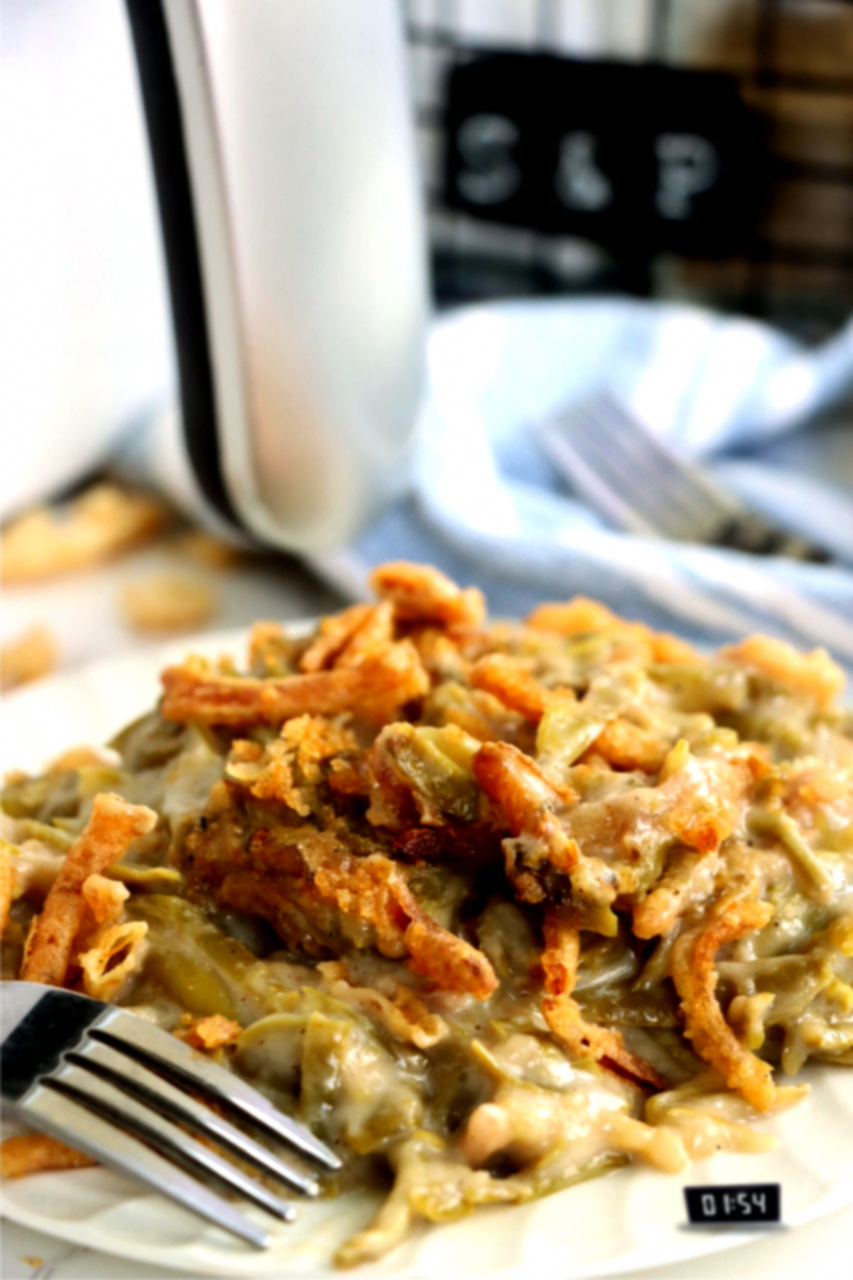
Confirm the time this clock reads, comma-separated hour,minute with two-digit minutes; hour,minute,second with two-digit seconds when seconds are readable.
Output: 1,54
